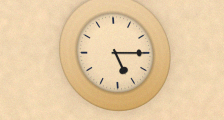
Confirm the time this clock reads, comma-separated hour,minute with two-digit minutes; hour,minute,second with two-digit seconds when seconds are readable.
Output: 5,15
